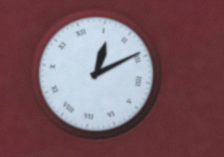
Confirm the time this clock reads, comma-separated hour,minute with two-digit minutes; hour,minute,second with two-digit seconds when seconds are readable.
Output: 1,14
